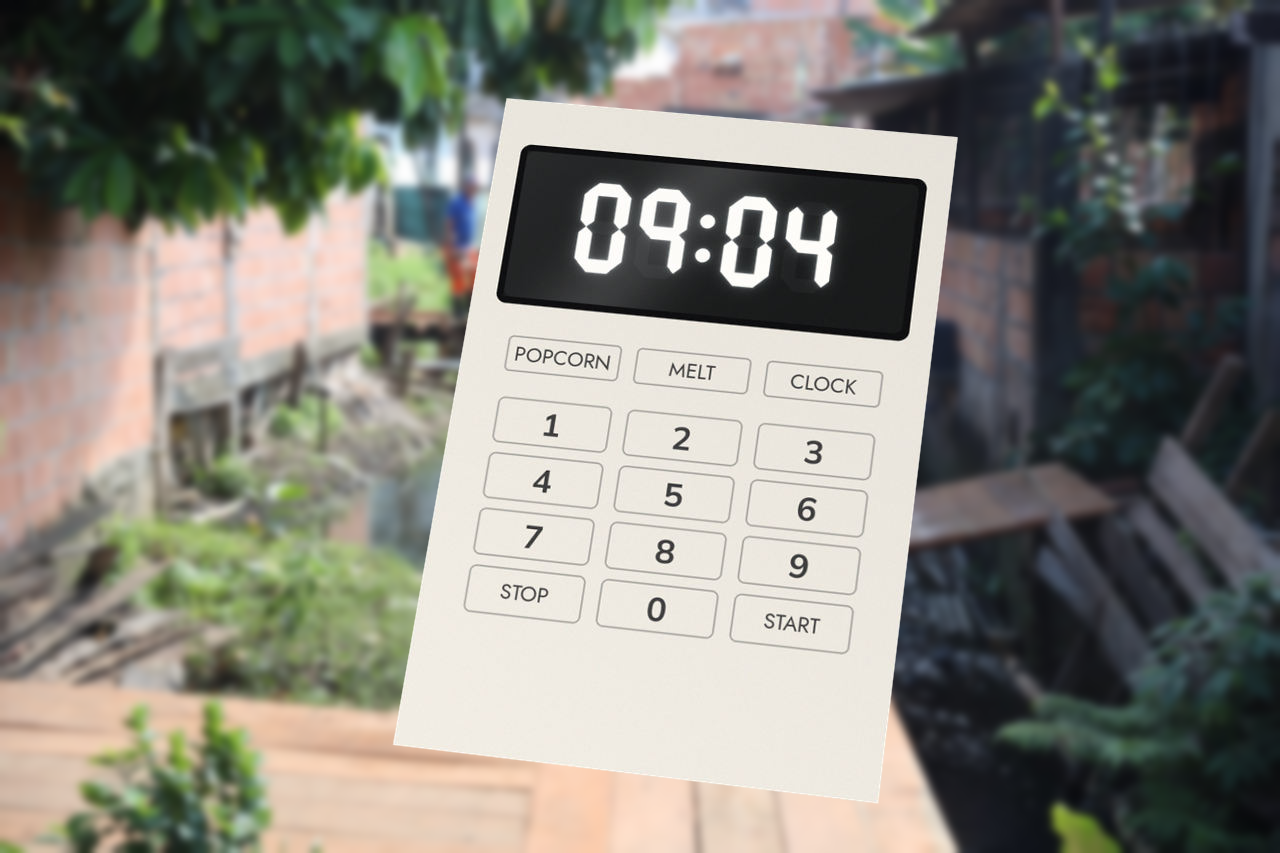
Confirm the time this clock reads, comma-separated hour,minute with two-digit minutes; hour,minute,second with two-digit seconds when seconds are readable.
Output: 9,04
